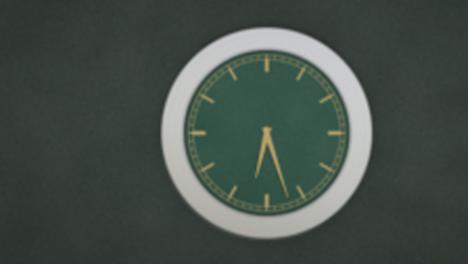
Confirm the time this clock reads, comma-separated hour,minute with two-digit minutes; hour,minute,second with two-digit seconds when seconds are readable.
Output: 6,27
